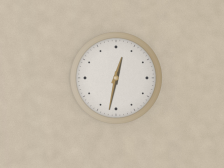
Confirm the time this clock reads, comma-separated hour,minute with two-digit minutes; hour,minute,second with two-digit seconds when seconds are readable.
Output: 12,32
